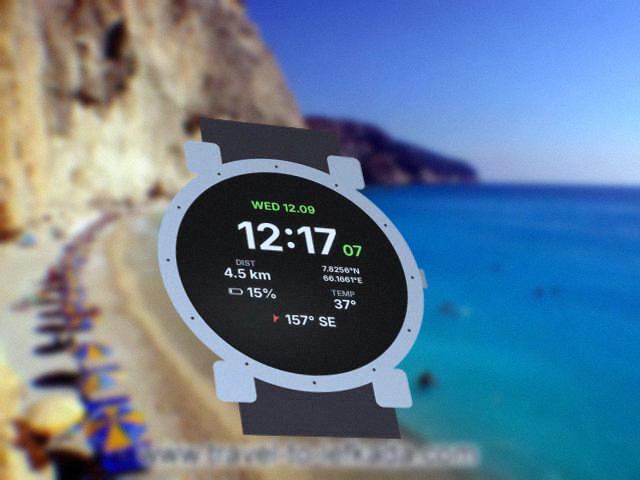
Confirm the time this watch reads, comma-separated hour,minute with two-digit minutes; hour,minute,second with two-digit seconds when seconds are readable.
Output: 12,17,07
